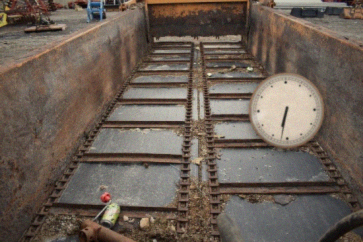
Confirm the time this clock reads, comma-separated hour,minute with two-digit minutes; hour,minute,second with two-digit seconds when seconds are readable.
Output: 6,32
